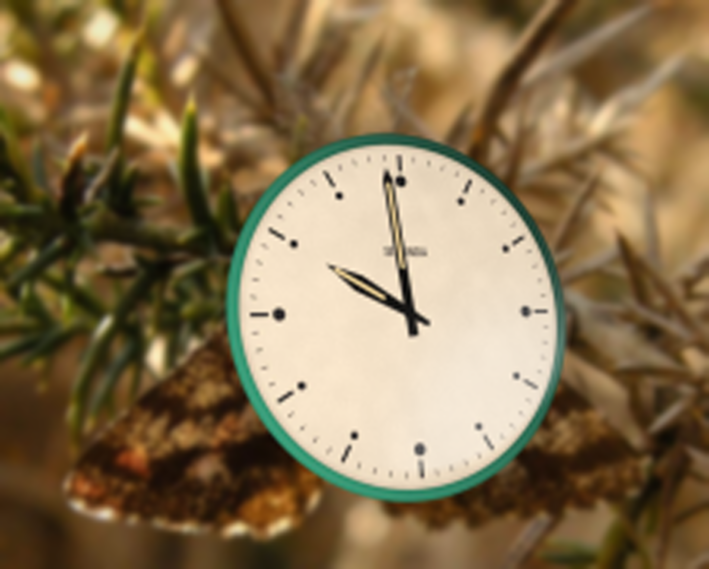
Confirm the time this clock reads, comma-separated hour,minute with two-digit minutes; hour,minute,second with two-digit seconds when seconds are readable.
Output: 9,59
